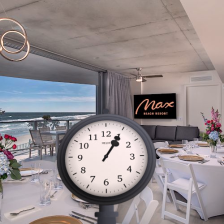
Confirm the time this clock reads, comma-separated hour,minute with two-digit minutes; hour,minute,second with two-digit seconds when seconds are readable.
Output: 1,05
